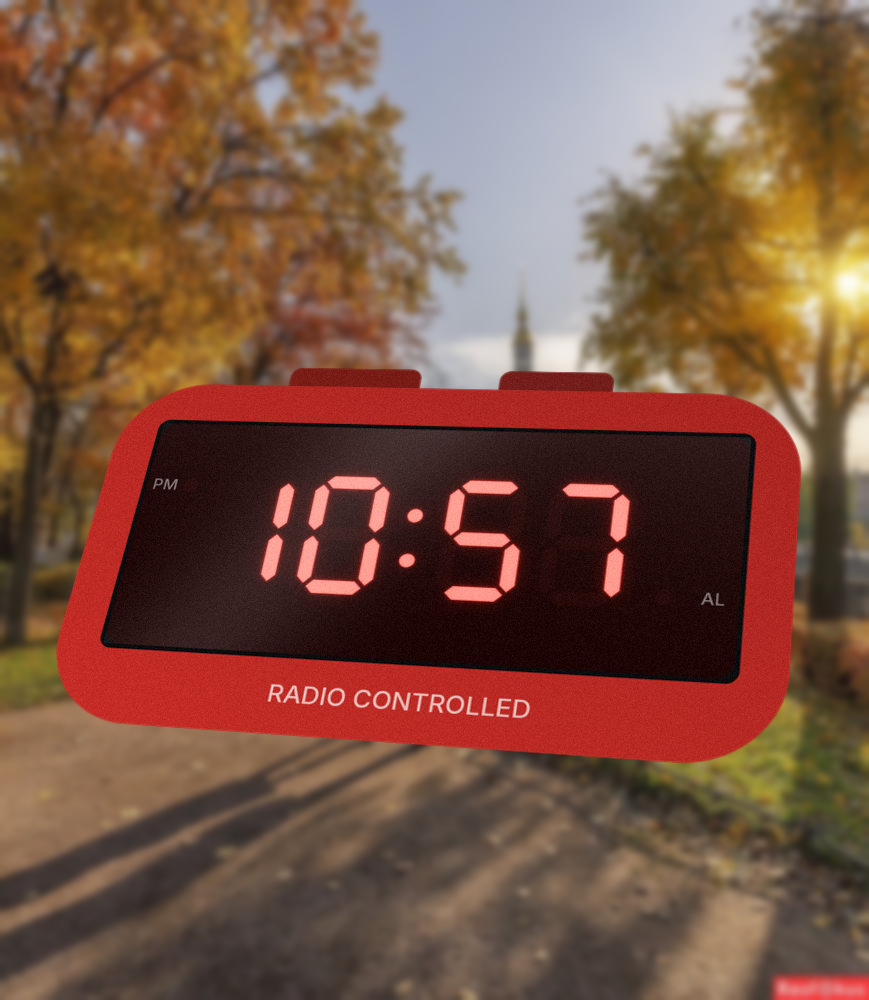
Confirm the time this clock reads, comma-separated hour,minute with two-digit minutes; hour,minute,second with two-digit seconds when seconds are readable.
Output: 10,57
